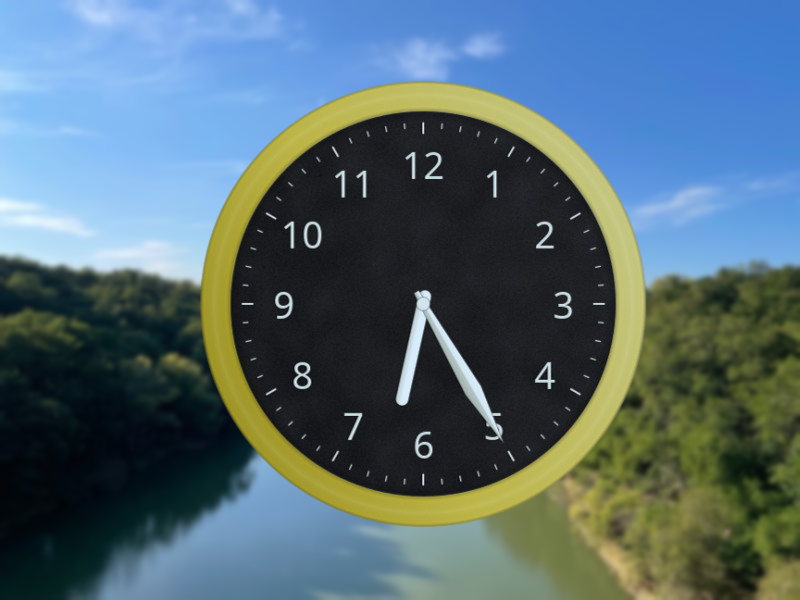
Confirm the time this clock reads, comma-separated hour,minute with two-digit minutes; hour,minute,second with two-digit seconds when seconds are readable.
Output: 6,25
